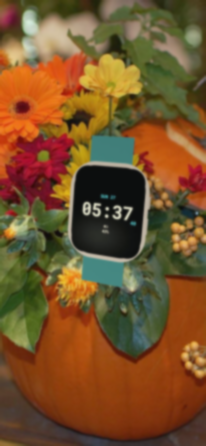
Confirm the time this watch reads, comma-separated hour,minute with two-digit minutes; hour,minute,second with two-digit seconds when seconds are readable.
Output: 5,37
